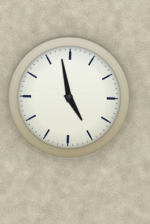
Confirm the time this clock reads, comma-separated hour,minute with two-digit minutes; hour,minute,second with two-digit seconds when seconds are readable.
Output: 4,58
